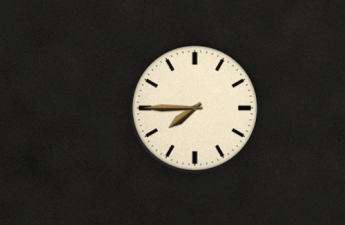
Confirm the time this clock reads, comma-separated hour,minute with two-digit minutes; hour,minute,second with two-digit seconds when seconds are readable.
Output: 7,45
